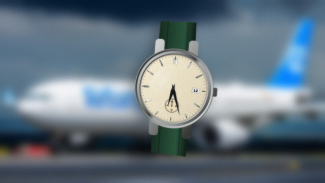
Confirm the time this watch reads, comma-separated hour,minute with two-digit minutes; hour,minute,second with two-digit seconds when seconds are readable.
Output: 6,27
